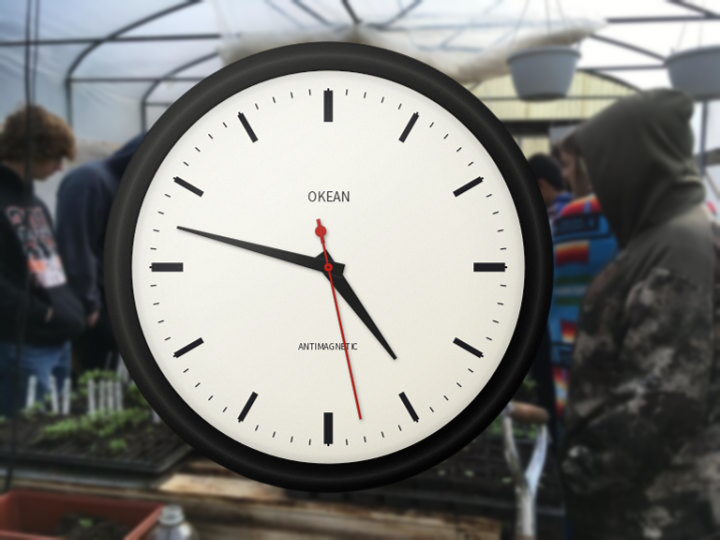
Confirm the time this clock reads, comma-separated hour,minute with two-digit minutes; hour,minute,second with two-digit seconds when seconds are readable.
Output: 4,47,28
